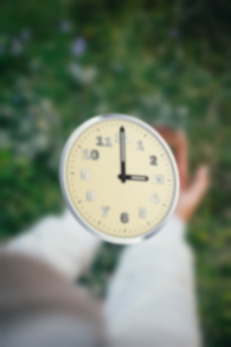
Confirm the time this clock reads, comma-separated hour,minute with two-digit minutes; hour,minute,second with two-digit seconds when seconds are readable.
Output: 3,00
